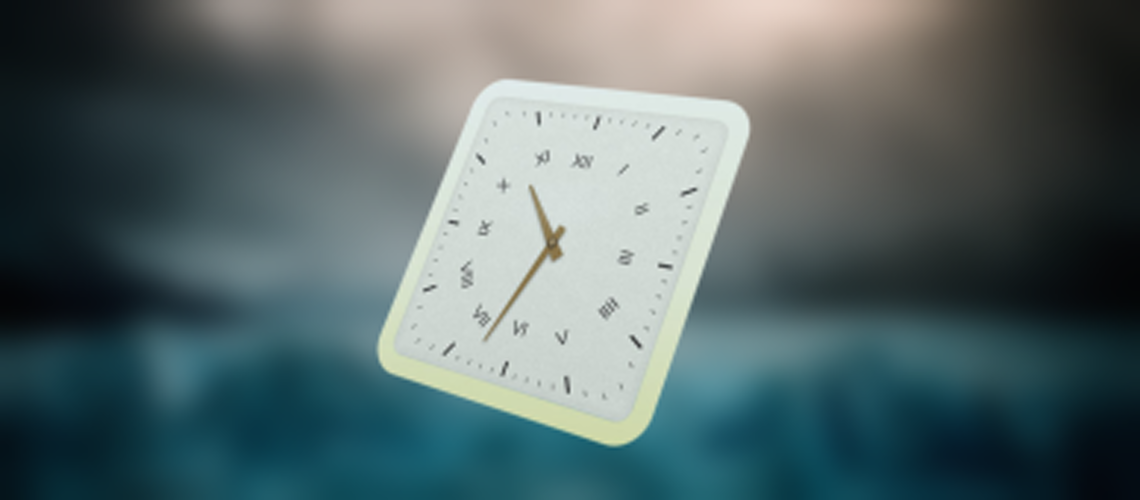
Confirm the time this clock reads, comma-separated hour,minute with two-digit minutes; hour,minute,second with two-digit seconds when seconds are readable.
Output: 10,33
